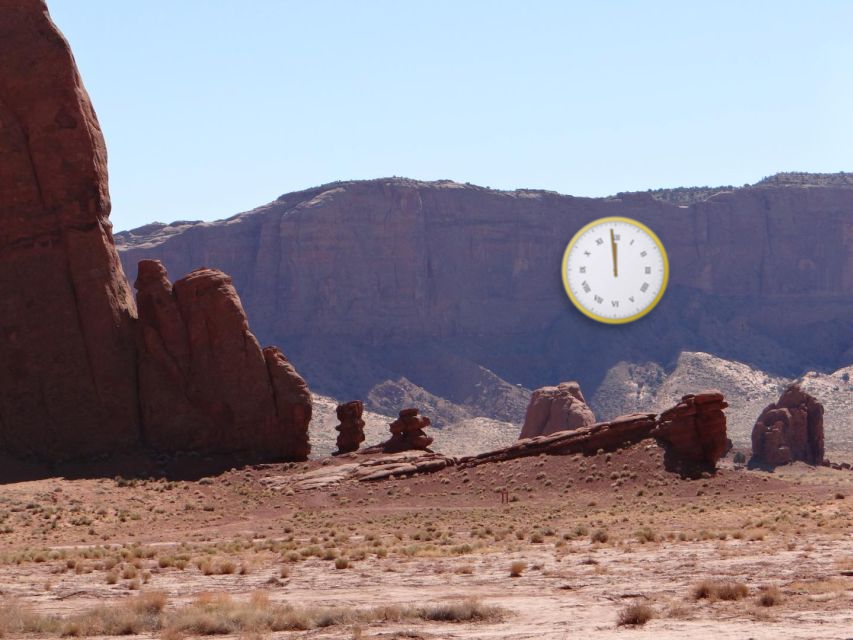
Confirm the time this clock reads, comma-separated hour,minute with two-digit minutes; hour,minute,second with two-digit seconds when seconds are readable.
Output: 11,59
